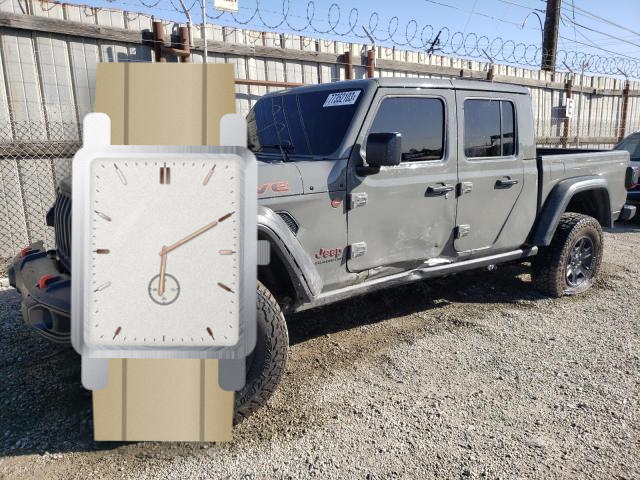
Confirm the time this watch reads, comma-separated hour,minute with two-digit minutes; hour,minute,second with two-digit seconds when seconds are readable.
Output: 6,10
